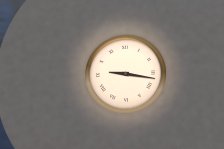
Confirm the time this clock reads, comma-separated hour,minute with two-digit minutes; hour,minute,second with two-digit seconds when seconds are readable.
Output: 9,17
